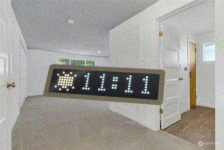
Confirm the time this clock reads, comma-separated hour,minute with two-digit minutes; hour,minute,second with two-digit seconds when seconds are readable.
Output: 11,11
